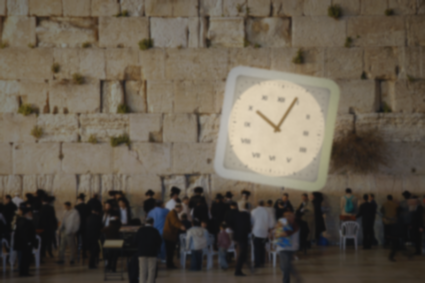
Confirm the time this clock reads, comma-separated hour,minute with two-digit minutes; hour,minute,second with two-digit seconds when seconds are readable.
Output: 10,04
